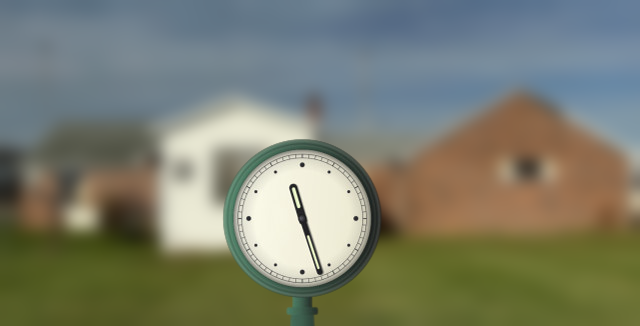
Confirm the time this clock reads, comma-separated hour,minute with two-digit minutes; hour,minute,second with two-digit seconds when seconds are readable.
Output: 11,27
